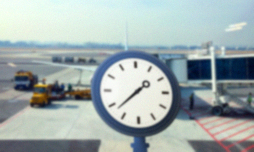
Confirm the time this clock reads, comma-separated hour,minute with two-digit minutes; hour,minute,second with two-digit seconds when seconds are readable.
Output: 1,38
